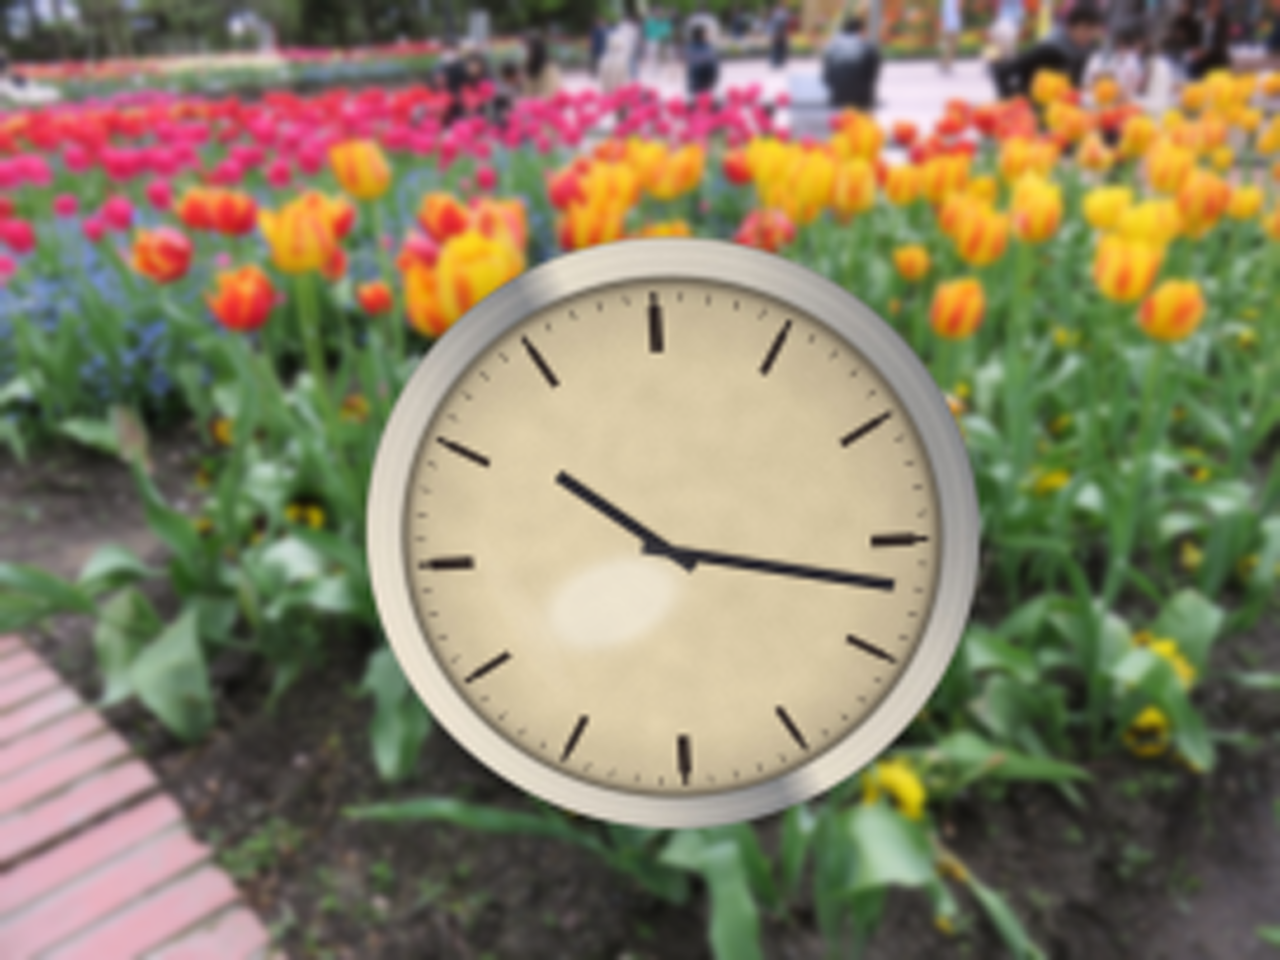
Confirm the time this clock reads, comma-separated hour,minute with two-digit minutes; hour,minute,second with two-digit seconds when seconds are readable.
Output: 10,17
